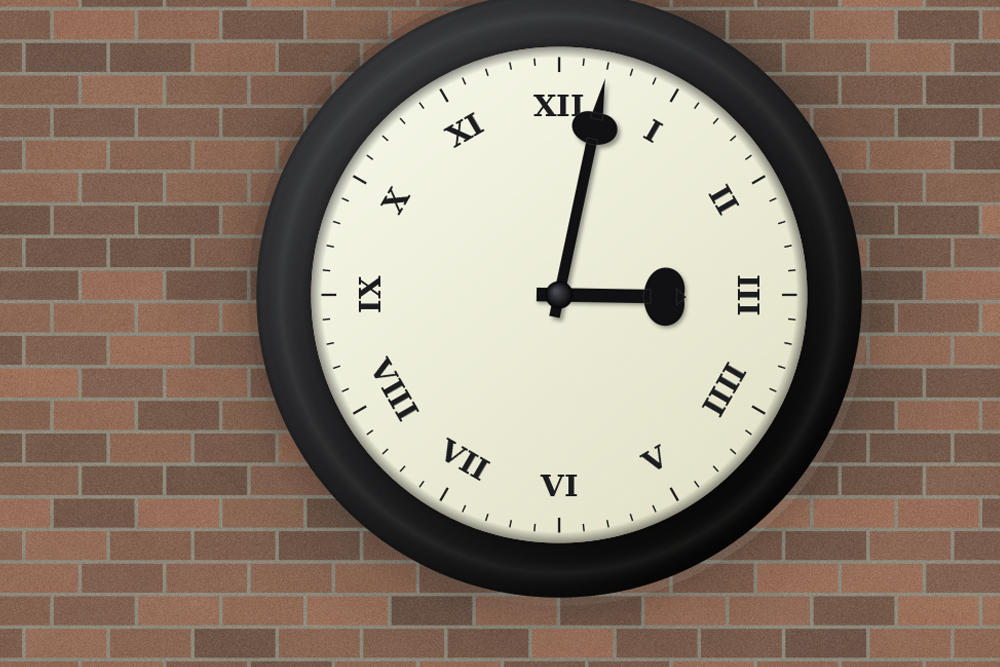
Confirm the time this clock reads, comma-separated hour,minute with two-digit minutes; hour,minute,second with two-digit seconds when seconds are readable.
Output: 3,02
